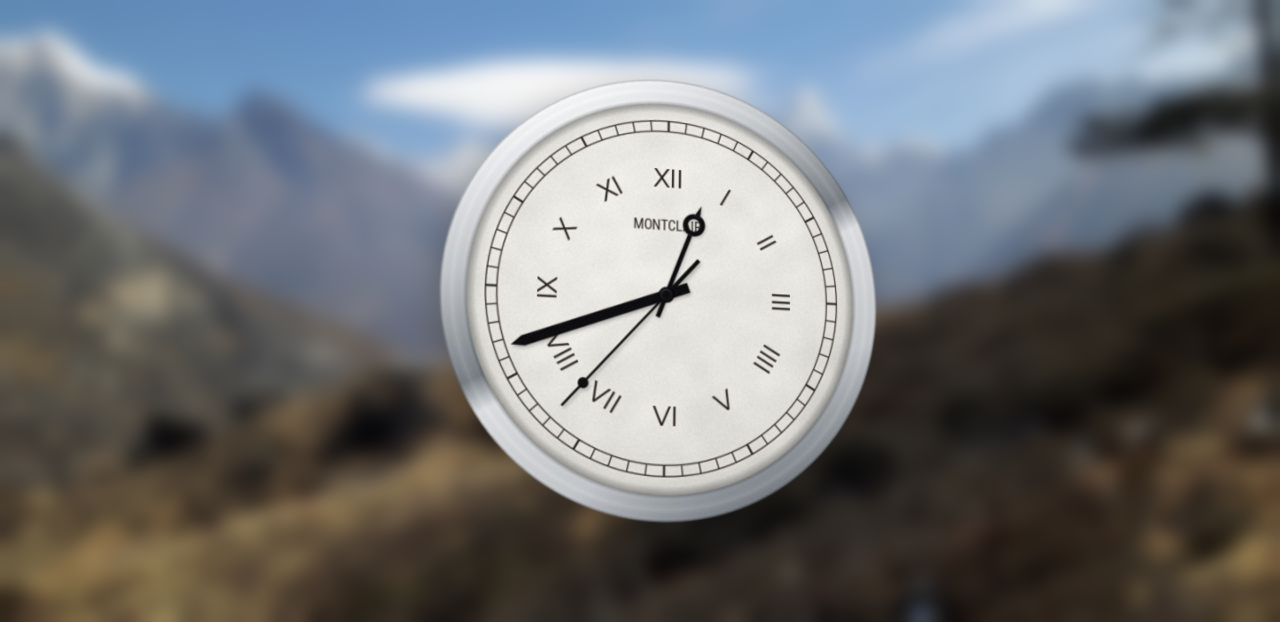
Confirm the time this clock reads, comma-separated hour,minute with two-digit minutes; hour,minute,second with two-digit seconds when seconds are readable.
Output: 12,41,37
